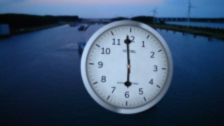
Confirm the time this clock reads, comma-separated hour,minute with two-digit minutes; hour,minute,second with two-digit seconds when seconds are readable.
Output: 5,59
